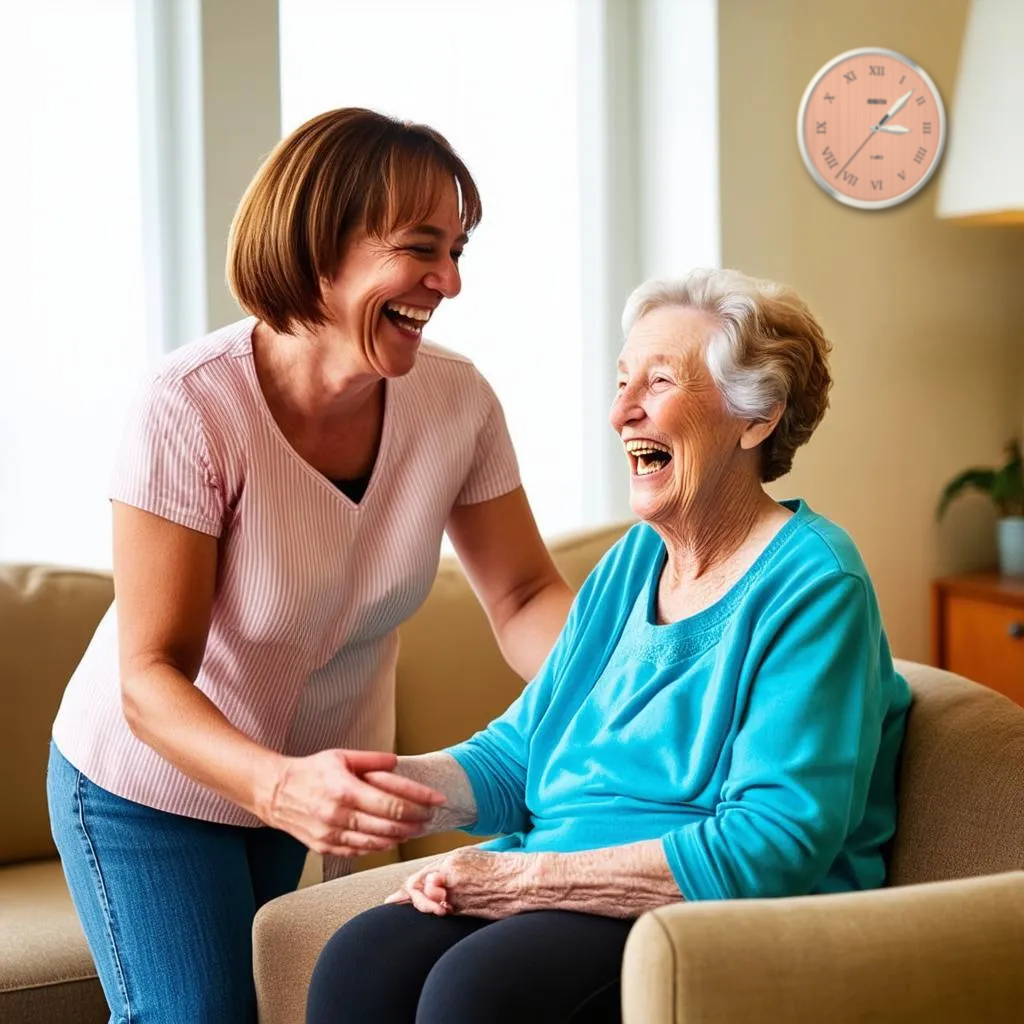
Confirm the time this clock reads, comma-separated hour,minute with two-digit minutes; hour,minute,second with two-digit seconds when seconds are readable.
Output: 3,07,37
